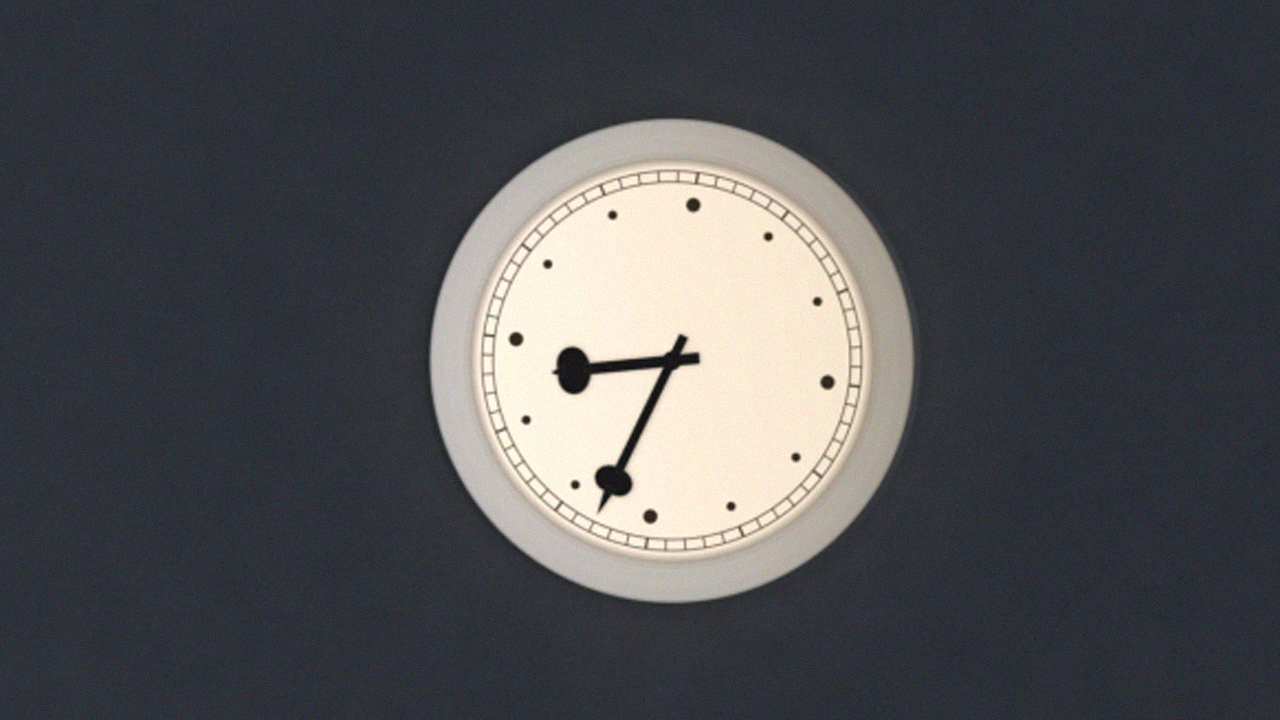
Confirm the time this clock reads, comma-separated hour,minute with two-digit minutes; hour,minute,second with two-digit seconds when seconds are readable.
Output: 8,33
